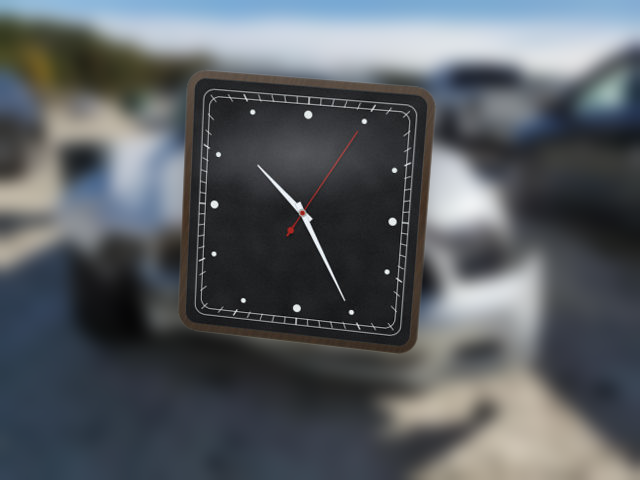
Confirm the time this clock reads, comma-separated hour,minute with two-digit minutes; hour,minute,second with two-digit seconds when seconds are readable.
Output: 10,25,05
